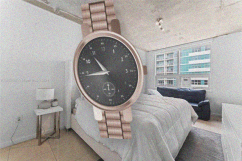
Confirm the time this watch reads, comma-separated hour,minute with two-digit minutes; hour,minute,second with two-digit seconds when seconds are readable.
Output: 10,44
